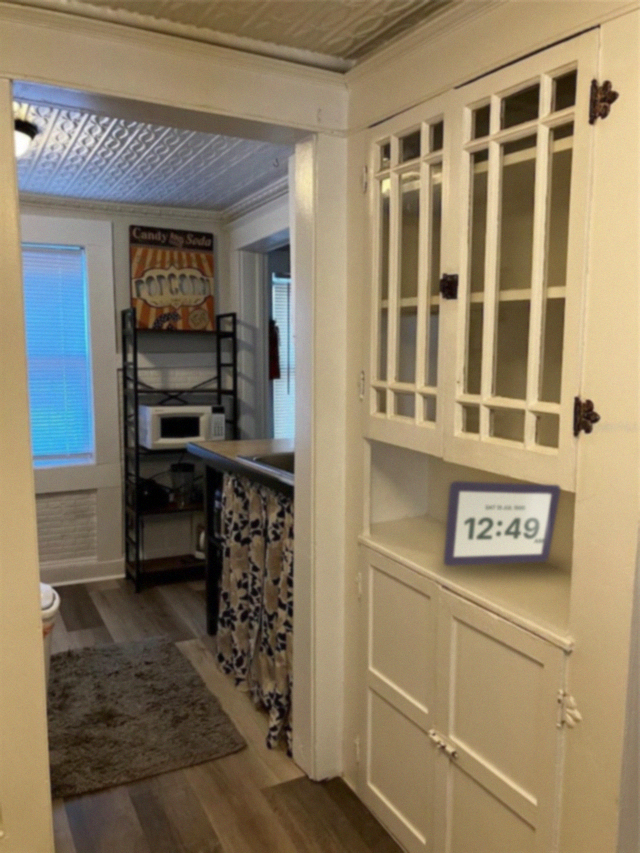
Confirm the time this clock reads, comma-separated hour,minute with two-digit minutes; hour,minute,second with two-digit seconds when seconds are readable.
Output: 12,49
